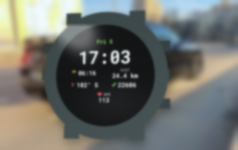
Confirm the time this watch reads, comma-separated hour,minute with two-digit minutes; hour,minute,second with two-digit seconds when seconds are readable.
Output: 17,03
